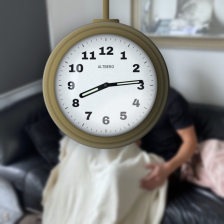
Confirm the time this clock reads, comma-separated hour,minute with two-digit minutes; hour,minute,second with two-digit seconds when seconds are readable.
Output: 8,14
